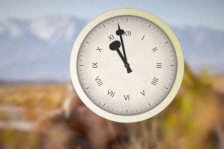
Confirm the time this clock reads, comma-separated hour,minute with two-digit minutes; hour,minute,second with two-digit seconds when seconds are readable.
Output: 10,58
